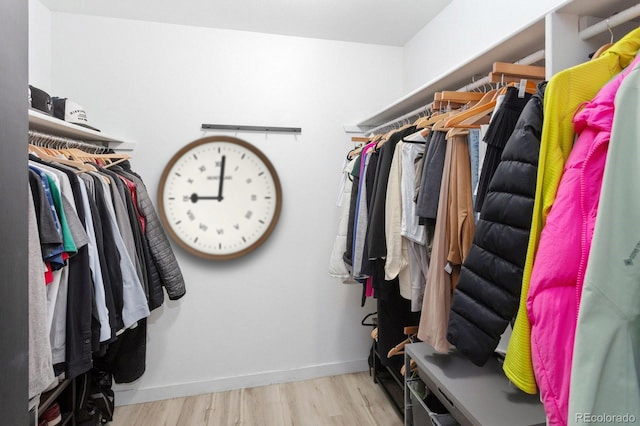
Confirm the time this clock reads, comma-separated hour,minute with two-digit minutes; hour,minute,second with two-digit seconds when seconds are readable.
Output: 9,01
